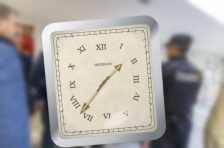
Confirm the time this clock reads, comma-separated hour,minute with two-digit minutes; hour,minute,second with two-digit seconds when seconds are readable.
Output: 1,37
